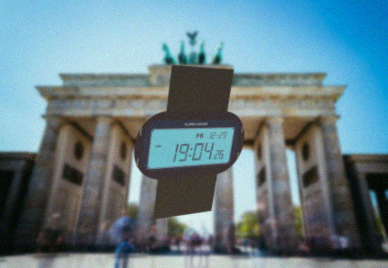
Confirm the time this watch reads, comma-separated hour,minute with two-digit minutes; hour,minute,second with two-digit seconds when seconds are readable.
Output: 19,04
